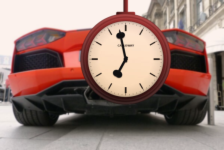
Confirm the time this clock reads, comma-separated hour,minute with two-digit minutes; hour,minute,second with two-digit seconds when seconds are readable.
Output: 6,58
